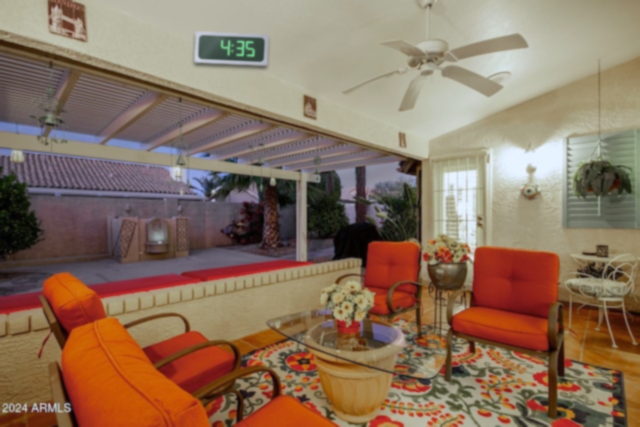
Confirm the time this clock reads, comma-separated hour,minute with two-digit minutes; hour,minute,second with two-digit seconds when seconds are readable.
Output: 4,35
